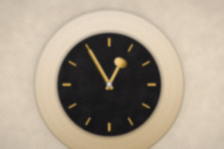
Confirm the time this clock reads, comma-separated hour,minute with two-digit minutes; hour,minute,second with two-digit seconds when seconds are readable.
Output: 12,55
